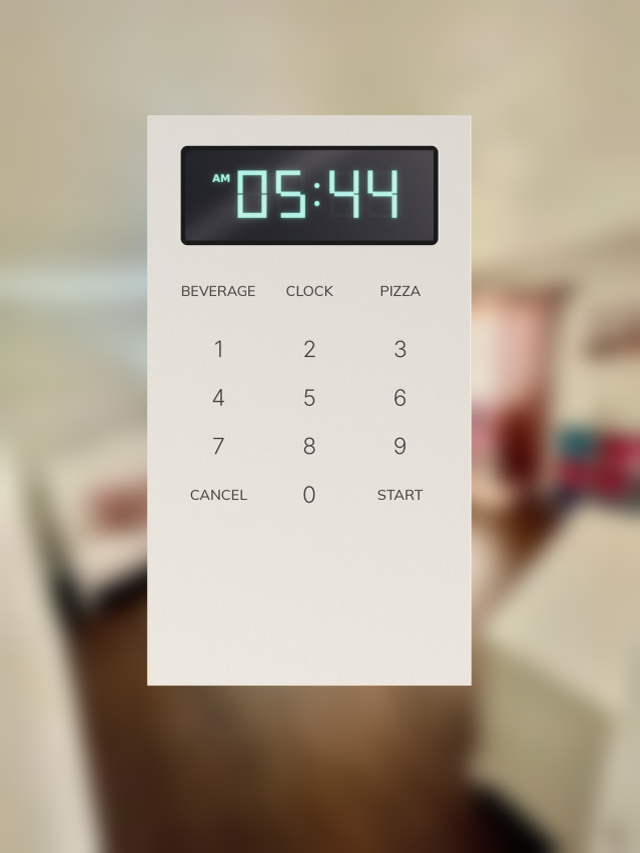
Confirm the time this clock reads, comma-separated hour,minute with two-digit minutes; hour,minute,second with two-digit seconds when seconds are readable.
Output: 5,44
